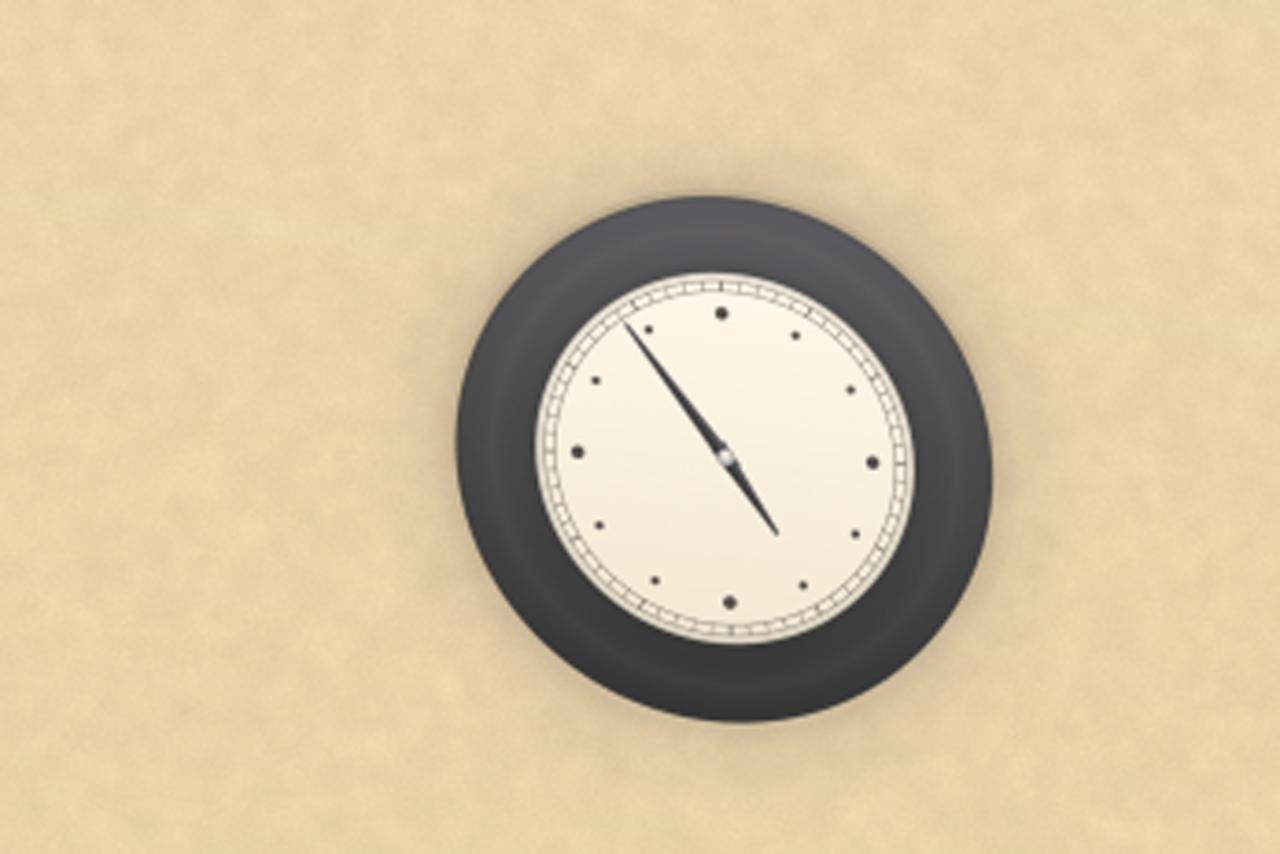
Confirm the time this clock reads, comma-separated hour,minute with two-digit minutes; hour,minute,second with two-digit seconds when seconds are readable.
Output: 4,54
